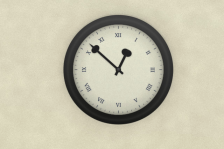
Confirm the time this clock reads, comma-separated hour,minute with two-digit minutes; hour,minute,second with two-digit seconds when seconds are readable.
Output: 12,52
